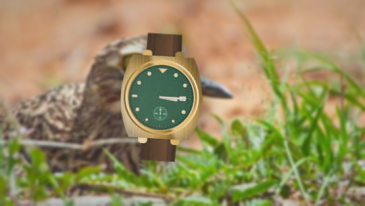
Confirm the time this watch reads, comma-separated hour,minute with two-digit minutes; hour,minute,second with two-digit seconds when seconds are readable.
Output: 3,15
